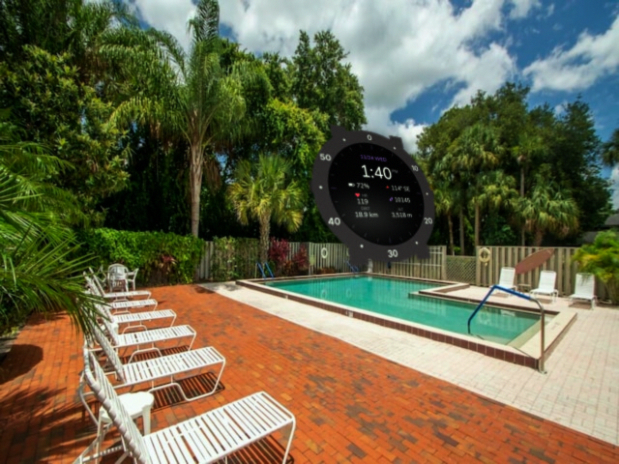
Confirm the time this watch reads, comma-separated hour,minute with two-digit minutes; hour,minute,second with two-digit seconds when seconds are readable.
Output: 1,40
